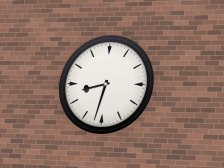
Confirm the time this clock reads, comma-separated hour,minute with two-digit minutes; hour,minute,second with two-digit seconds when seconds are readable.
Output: 8,32
